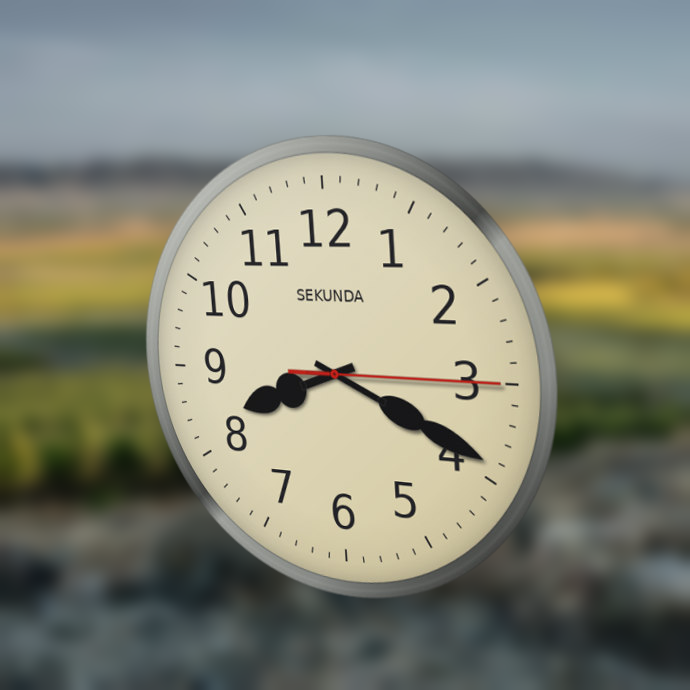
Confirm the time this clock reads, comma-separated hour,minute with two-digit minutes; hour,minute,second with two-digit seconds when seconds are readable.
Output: 8,19,15
